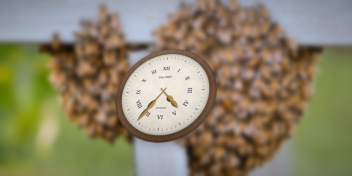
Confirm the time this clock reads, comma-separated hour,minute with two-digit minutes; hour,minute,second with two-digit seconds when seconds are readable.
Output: 4,36
